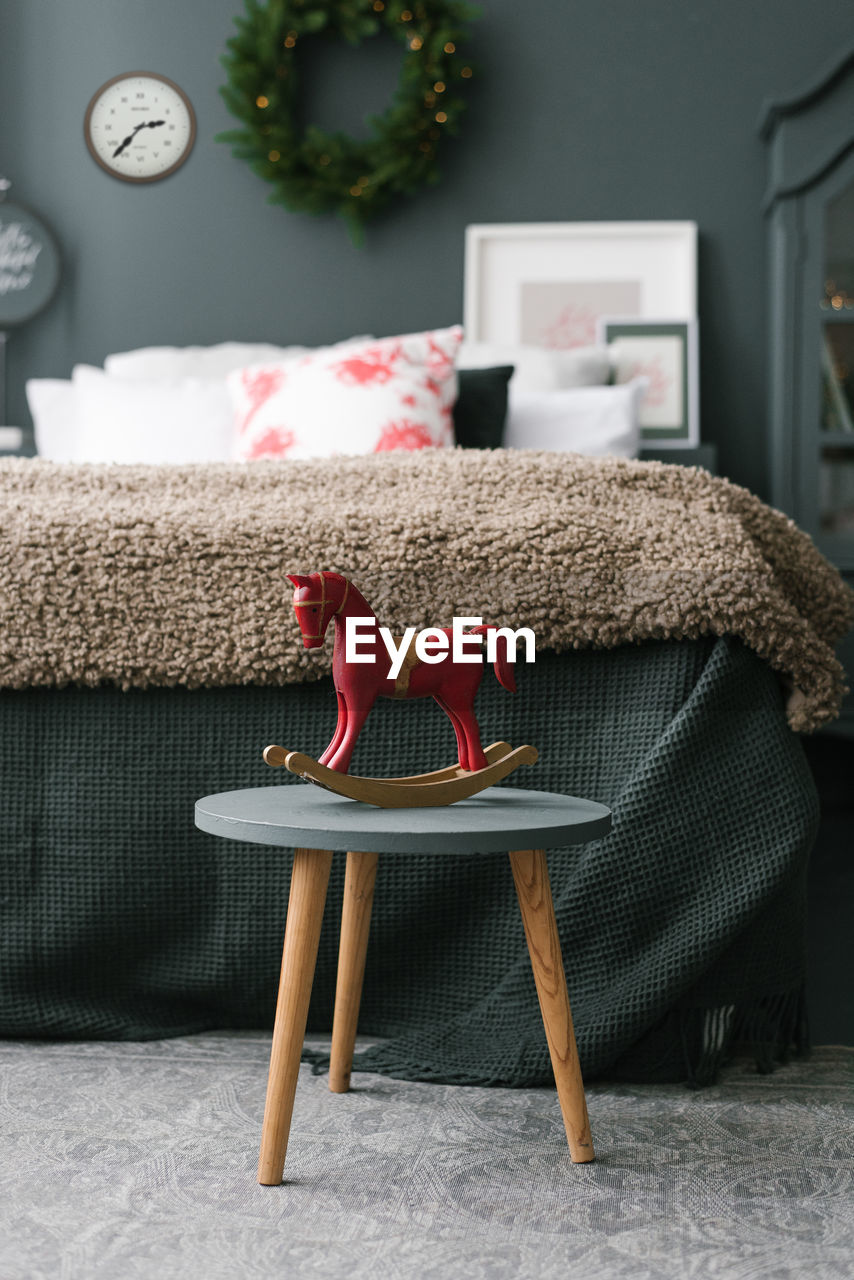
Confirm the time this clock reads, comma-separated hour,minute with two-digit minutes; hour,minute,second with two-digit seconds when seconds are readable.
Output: 2,37
